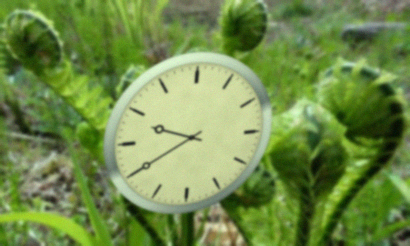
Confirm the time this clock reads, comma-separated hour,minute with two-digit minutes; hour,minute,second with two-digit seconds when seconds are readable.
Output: 9,40
